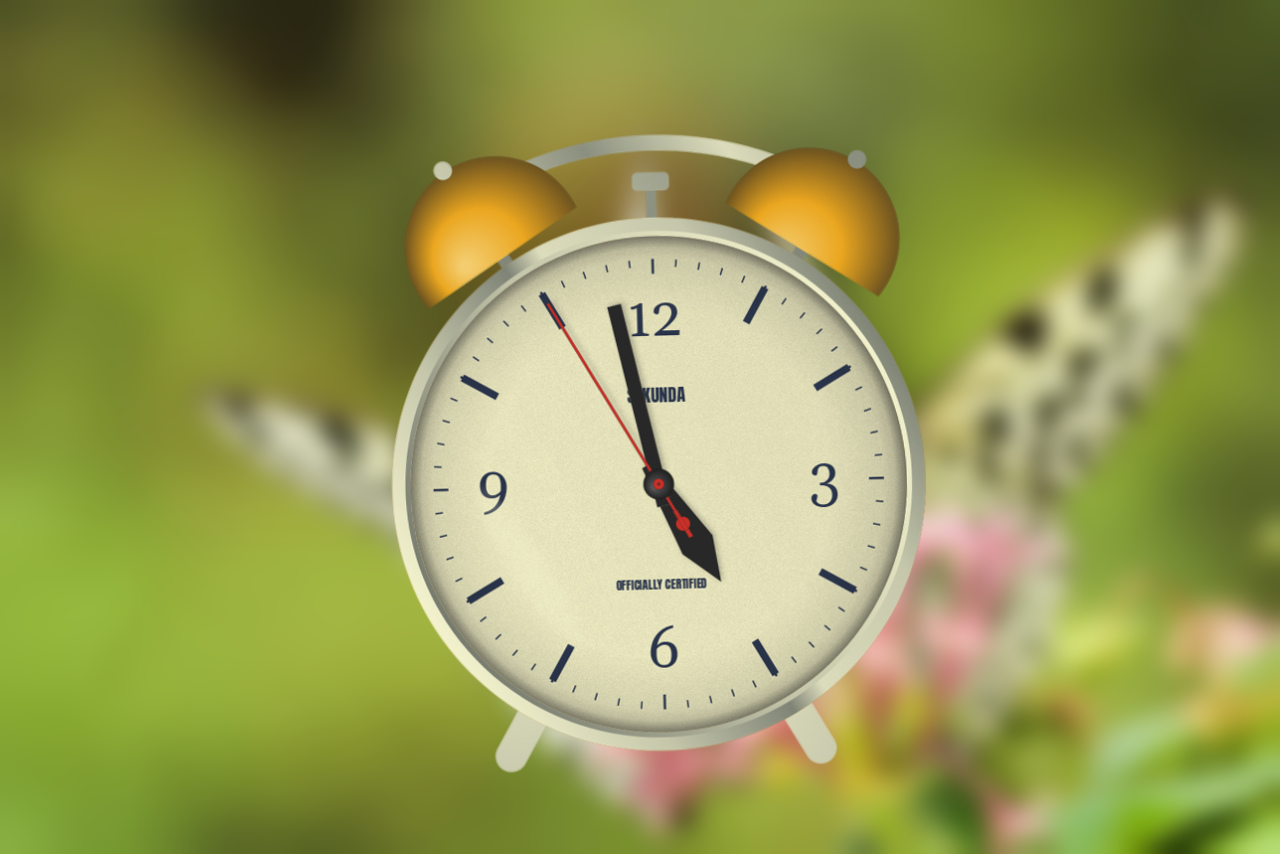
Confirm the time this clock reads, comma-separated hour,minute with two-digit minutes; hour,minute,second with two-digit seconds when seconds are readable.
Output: 4,57,55
